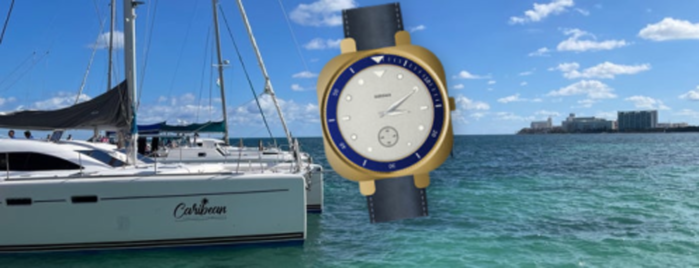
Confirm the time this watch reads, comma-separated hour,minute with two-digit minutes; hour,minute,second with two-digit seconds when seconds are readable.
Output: 3,10
